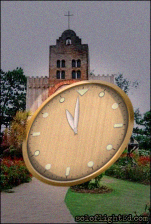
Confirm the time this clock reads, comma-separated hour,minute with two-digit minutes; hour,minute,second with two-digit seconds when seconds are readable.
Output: 10,59
